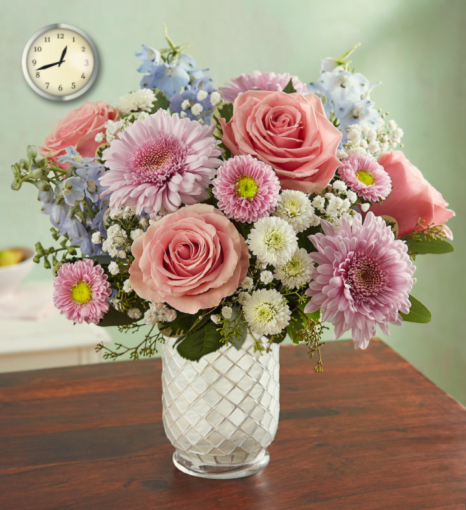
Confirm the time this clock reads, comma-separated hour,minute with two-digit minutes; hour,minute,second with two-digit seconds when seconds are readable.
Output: 12,42
